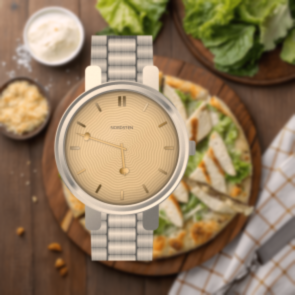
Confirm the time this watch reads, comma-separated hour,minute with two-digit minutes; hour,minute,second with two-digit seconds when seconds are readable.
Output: 5,48
